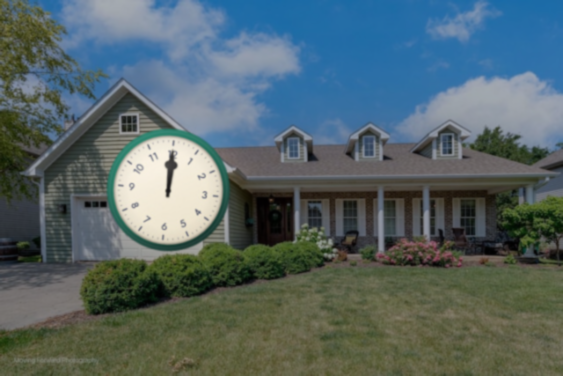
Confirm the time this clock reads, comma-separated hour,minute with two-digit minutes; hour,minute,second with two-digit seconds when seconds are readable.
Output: 12,00
